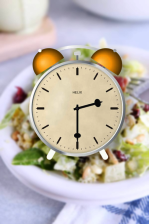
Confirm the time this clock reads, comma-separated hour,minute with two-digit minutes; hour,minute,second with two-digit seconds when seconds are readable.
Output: 2,30
